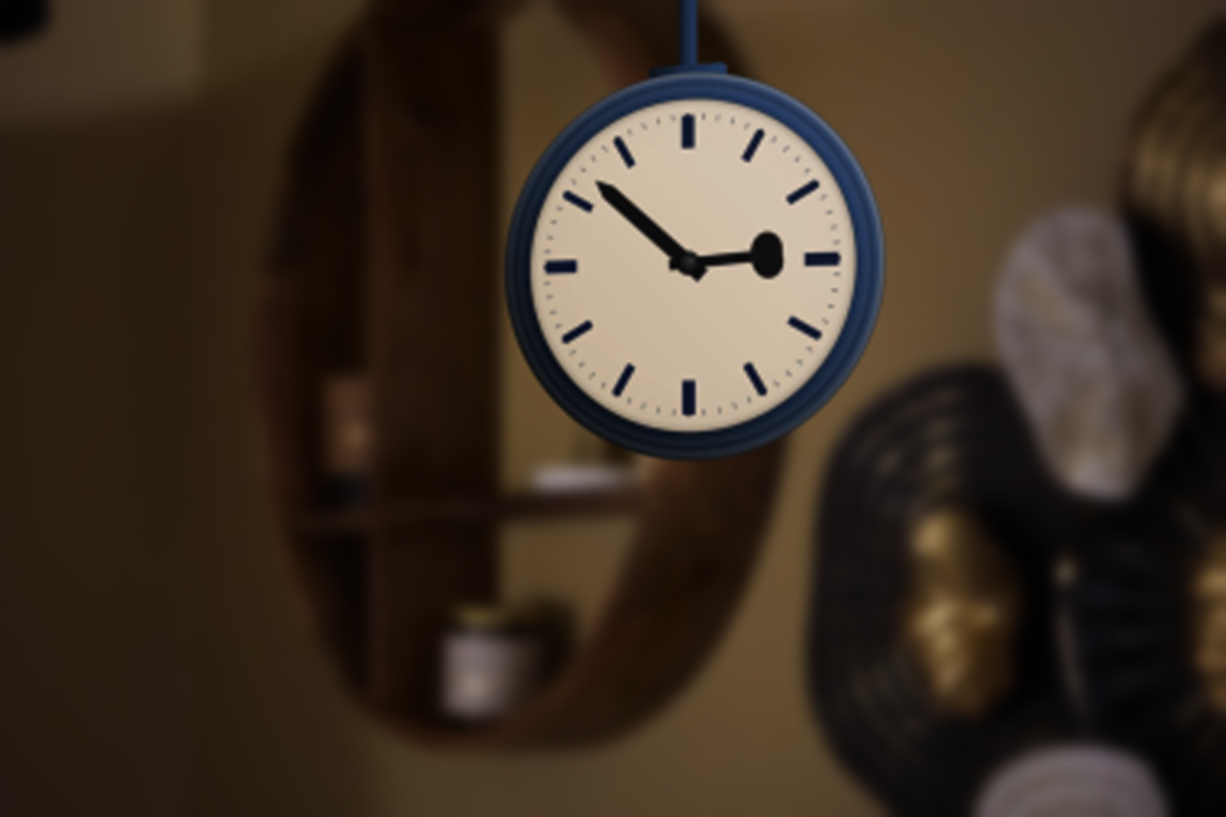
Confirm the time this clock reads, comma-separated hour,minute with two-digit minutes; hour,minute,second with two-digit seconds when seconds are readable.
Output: 2,52
